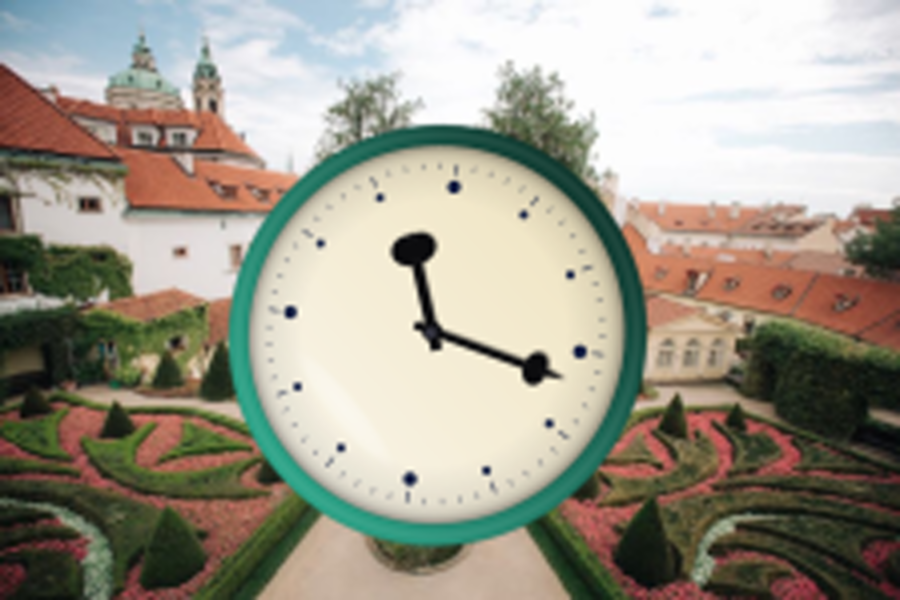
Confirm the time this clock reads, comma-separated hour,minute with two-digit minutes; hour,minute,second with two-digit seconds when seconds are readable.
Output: 11,17
